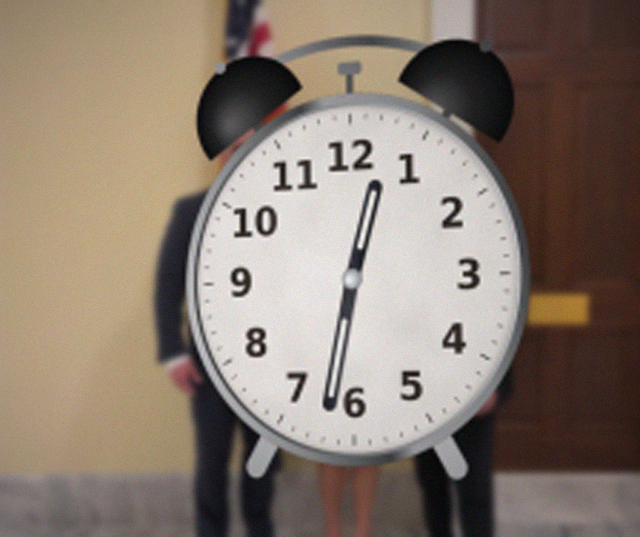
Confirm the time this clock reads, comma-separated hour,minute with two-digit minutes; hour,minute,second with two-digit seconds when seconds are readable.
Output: 12,32
